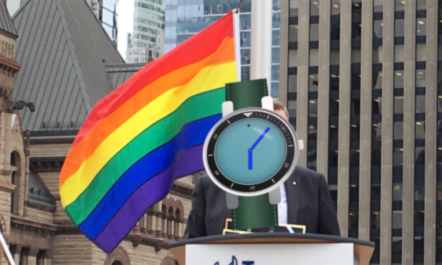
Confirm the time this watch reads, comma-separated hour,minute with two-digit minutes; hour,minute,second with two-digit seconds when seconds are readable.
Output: 6,07
